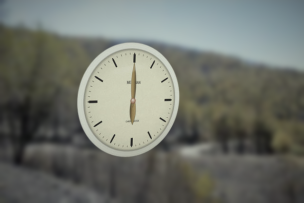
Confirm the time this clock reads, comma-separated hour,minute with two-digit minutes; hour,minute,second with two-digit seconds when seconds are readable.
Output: 6,00
